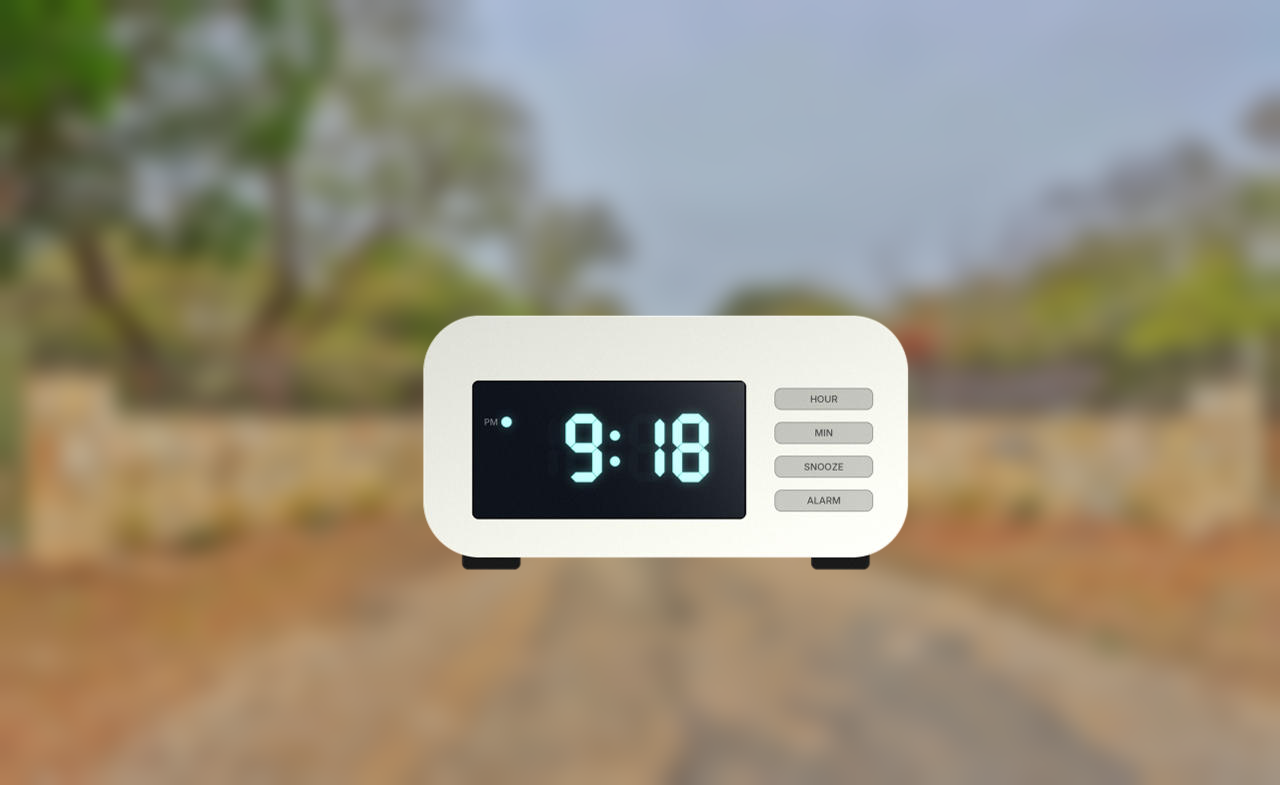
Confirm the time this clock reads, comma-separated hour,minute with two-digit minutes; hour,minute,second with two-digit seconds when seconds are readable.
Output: 9,18
